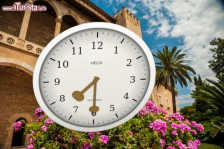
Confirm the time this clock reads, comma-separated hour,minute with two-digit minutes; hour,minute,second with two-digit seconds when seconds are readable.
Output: 7,30
